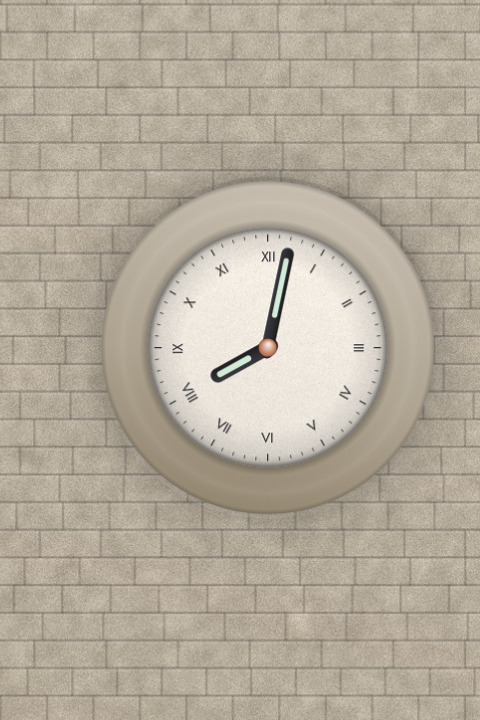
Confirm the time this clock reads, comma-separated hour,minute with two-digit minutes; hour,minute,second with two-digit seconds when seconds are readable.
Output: 8,02
